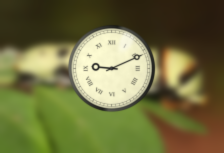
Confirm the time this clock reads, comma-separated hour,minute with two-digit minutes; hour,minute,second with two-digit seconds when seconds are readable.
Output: 9,11
